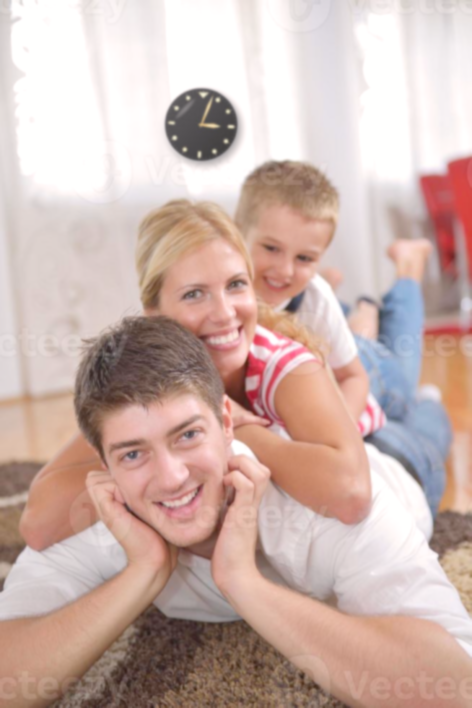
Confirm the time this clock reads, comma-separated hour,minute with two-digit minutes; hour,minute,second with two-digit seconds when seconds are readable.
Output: 3,03
